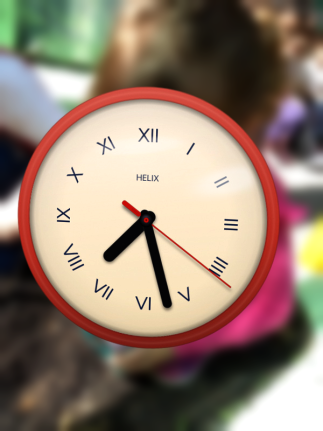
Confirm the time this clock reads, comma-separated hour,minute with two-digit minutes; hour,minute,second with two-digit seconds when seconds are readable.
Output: 7,27,21
